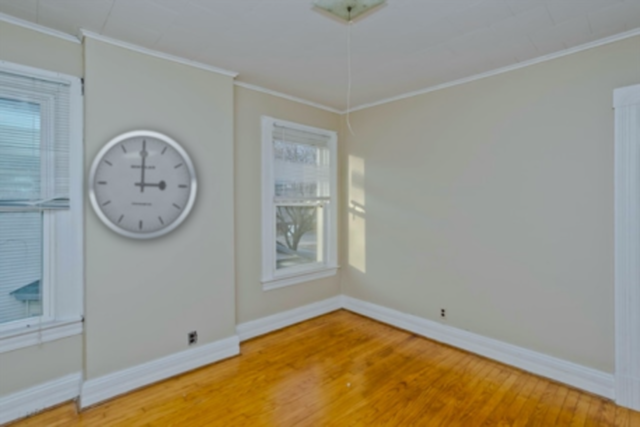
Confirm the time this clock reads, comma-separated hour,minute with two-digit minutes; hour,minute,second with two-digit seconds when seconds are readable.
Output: 3,00
